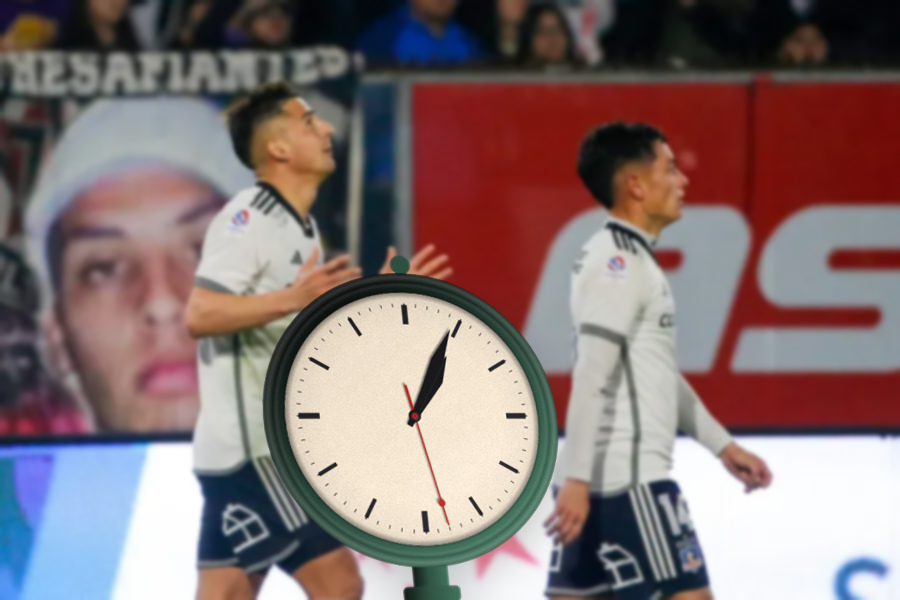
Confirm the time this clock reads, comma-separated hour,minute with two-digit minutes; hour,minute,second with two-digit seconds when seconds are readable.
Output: 1,04,28
